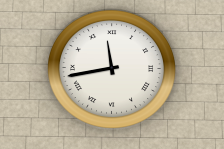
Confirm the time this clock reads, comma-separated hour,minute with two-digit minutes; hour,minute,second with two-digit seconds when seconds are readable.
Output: 11,43
